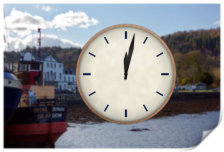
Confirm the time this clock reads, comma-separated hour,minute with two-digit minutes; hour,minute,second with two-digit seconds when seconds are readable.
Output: 12,02
